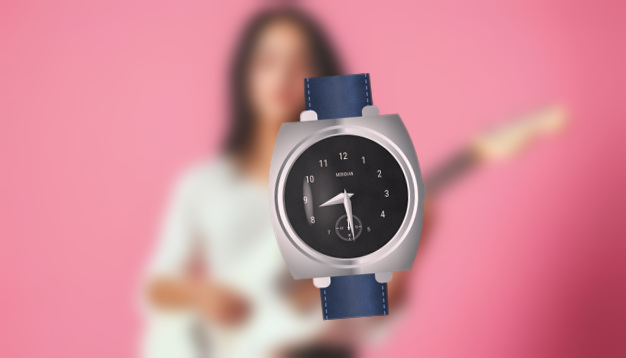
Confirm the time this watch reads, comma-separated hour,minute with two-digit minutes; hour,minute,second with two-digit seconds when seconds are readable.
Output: 8,29
